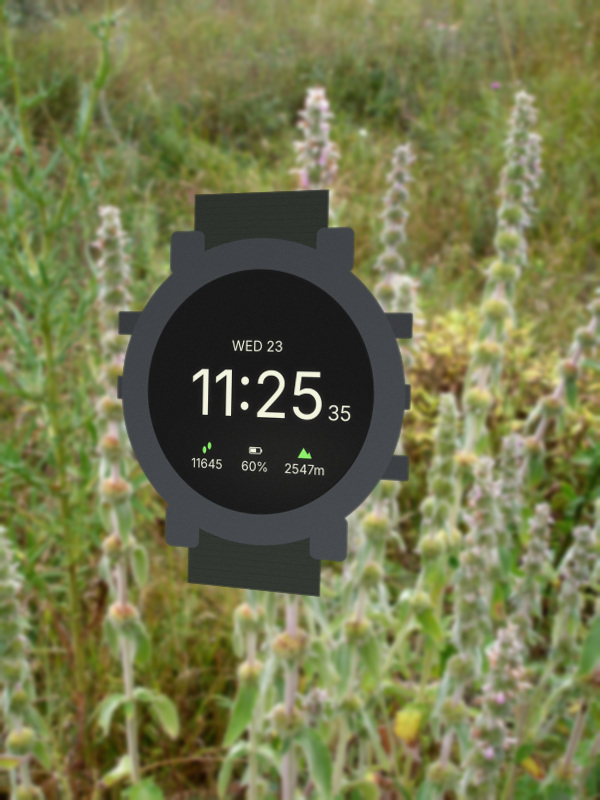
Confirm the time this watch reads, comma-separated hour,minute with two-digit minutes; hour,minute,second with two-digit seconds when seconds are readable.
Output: 11,25,35
